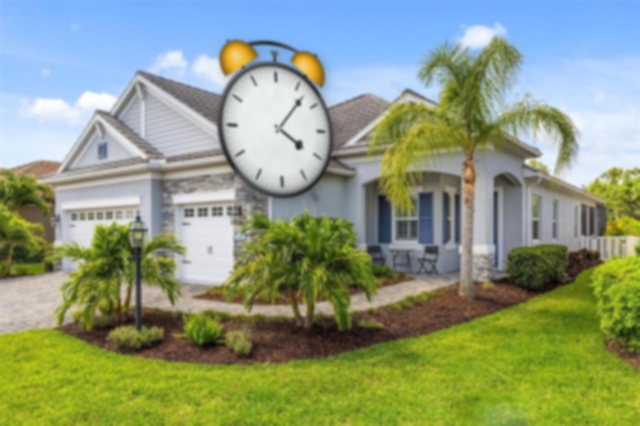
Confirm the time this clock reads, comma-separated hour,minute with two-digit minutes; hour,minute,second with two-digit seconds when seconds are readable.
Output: 4,07
